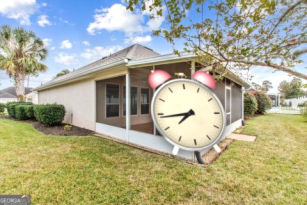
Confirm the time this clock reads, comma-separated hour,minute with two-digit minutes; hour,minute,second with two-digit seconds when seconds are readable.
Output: 7,44
